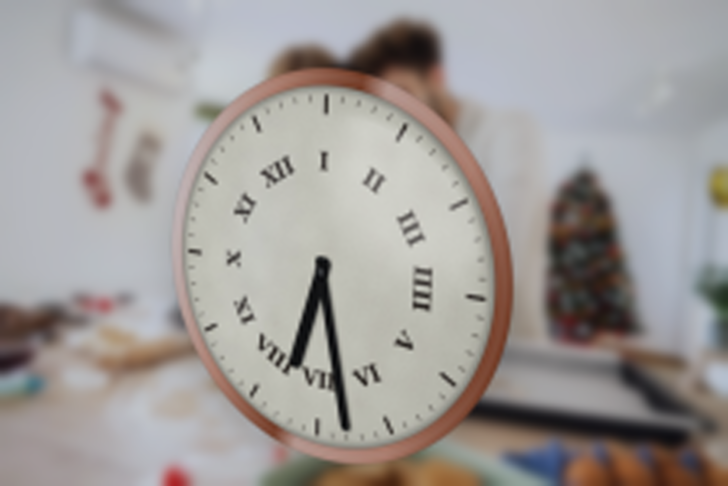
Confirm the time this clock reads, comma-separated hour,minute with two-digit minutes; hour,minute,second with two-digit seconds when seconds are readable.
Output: 7,33
